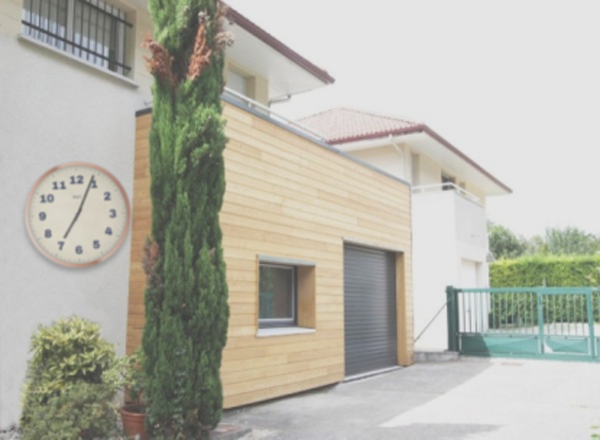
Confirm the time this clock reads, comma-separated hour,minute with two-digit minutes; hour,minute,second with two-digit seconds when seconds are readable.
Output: 7,04
